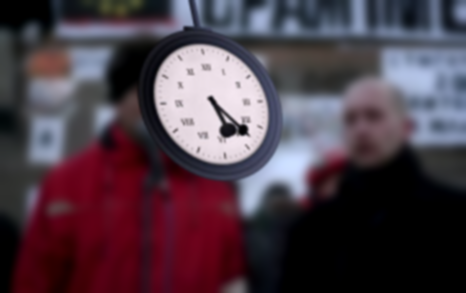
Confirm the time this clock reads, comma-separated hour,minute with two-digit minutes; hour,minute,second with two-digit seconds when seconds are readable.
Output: 5,23
